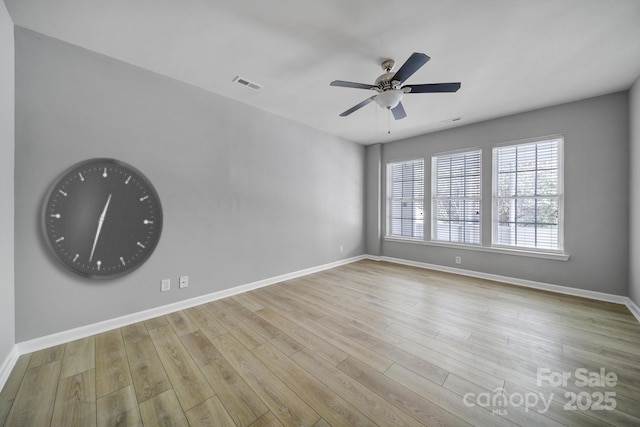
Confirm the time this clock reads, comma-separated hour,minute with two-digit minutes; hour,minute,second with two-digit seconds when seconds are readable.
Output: 12,32
